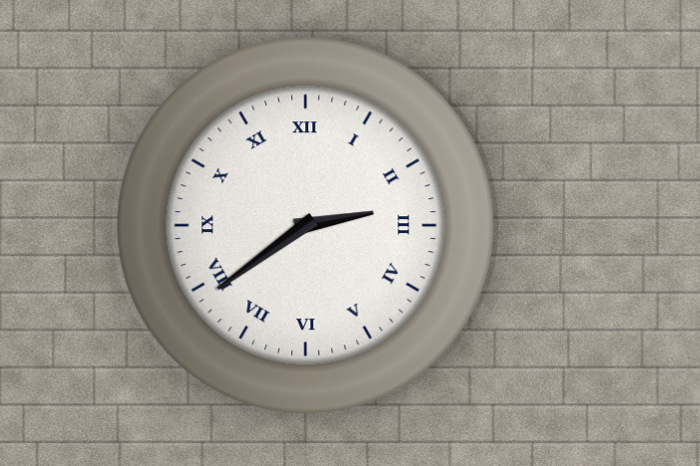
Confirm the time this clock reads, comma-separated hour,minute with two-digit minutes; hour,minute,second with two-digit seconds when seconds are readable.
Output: 2,39
